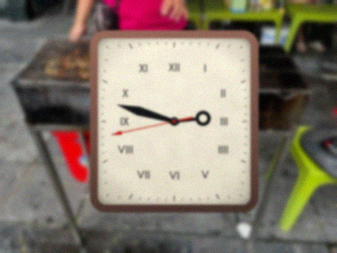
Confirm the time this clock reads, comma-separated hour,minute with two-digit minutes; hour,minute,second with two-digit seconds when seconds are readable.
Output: 2,47,43
